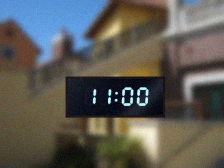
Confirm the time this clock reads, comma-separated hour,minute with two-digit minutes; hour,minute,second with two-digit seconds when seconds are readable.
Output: 11,00
